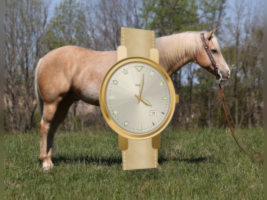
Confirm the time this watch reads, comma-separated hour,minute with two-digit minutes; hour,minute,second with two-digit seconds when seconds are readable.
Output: 4,02
